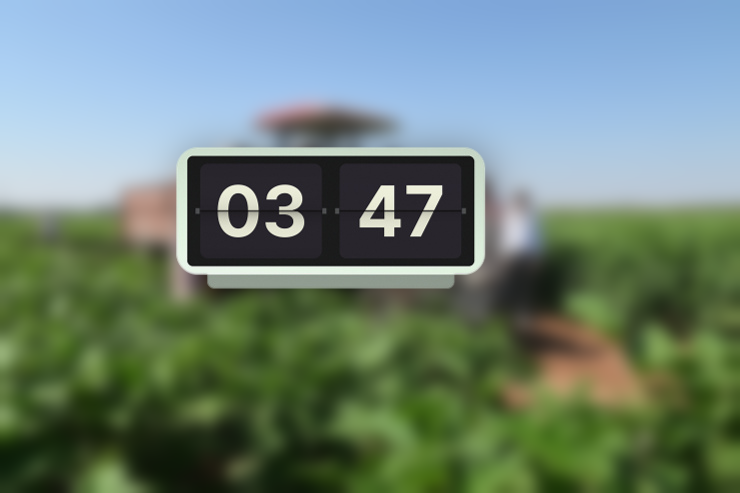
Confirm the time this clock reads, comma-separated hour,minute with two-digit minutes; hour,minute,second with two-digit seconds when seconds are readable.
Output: 3,47
